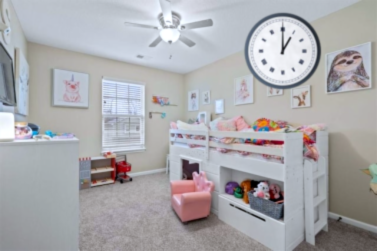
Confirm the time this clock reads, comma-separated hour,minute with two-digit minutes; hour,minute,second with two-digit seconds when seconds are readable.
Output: 1,00
